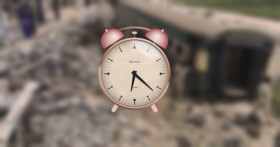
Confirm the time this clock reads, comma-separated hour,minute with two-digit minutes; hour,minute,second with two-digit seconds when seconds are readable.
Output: 6,22
